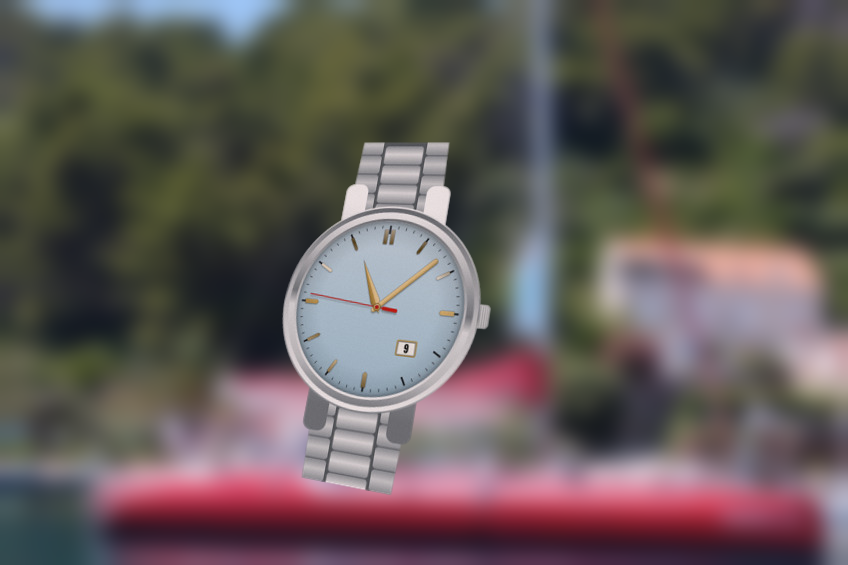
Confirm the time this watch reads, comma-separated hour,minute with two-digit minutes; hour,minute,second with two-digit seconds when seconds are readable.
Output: 11,07,46
